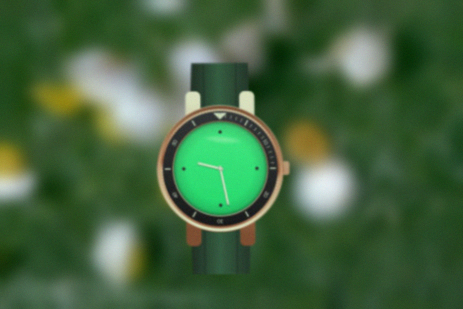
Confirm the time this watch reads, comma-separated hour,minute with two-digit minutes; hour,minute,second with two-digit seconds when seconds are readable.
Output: 9,28
